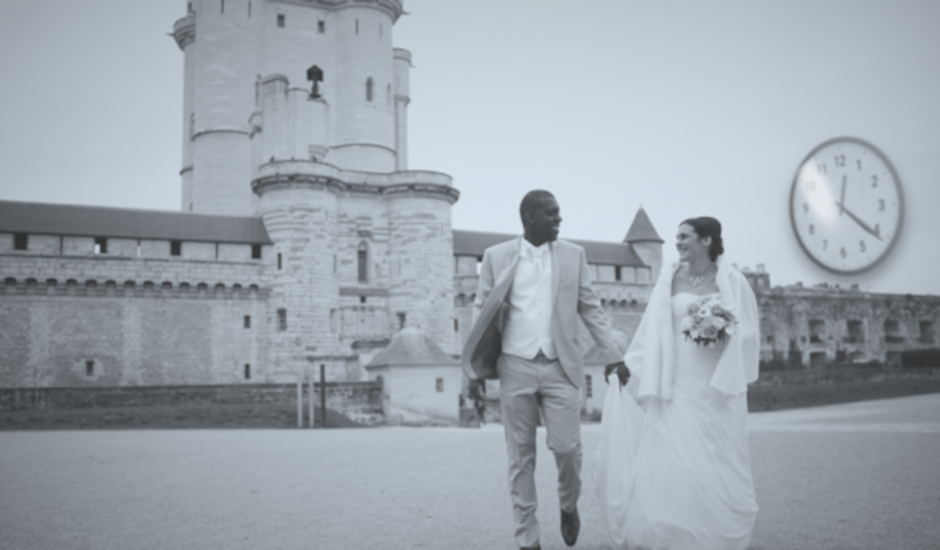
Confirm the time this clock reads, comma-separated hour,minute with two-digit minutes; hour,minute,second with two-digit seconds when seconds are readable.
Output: 12,21
